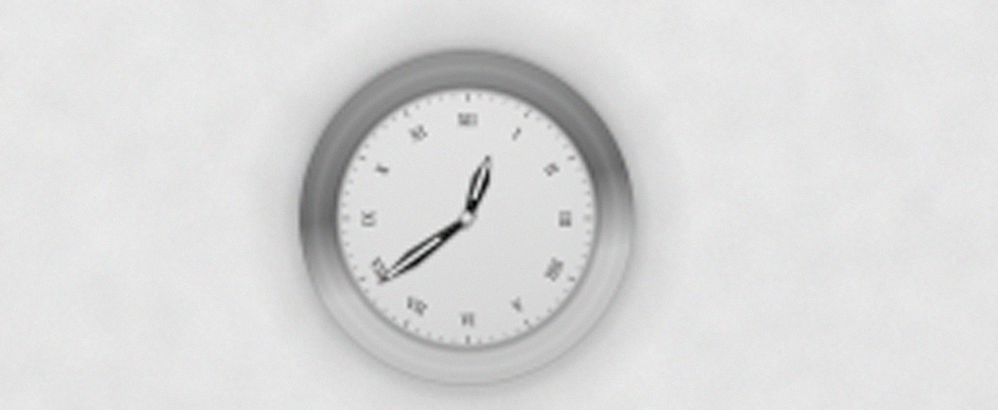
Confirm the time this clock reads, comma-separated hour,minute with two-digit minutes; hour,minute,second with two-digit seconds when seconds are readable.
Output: 12,39
